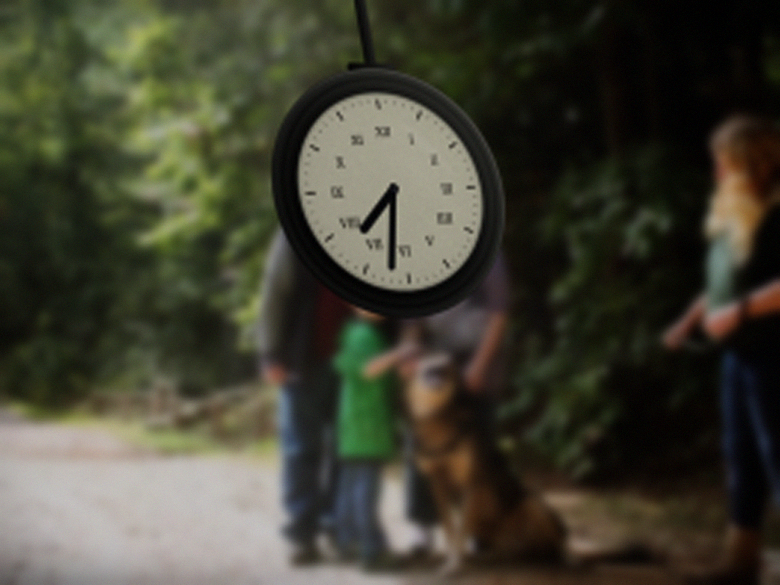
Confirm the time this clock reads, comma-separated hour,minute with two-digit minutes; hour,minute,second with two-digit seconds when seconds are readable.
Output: 7,32
